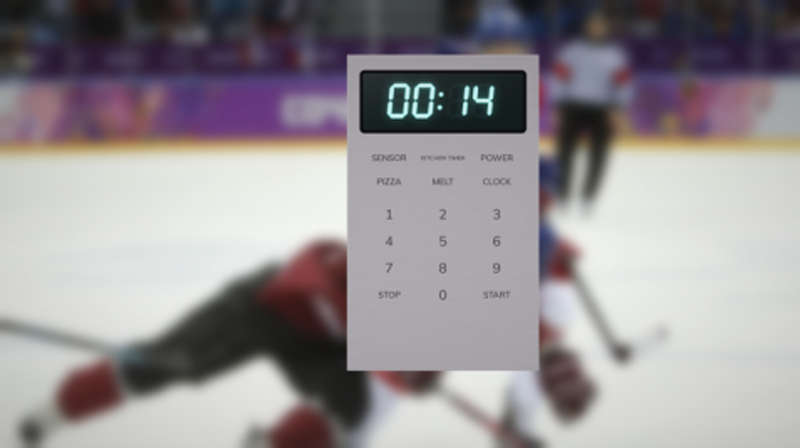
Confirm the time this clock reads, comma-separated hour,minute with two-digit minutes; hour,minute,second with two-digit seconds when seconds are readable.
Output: 0,14
